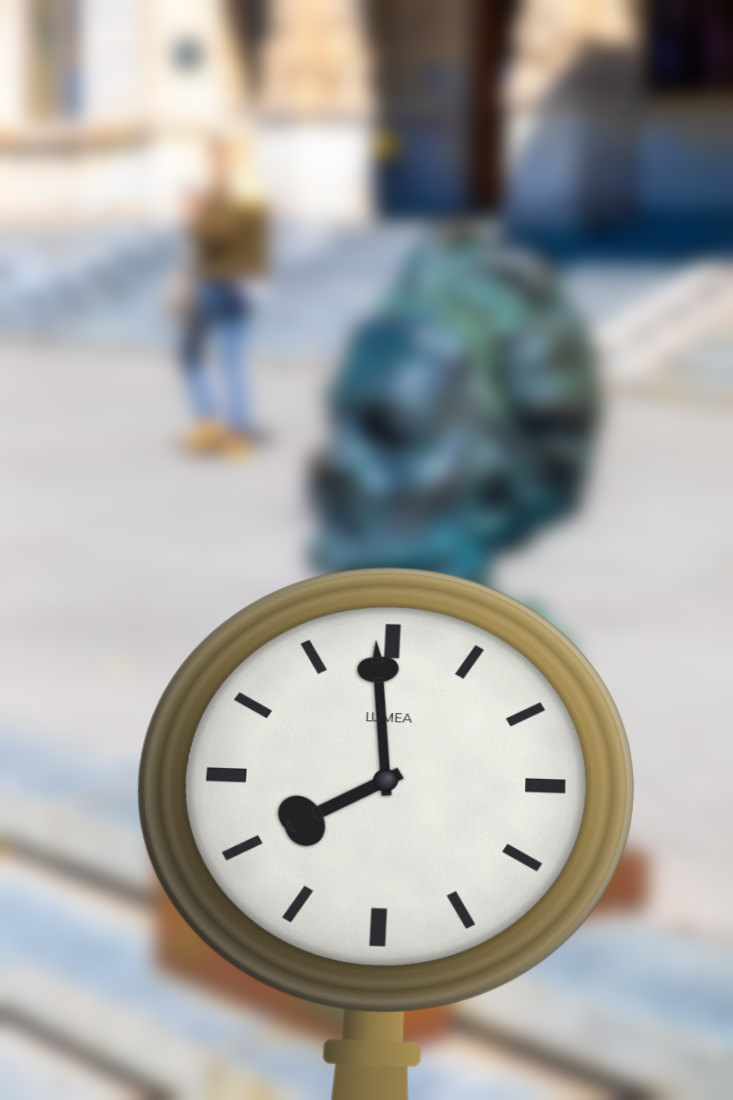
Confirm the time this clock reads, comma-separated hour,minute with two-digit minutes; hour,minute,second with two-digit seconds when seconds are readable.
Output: 7,59
